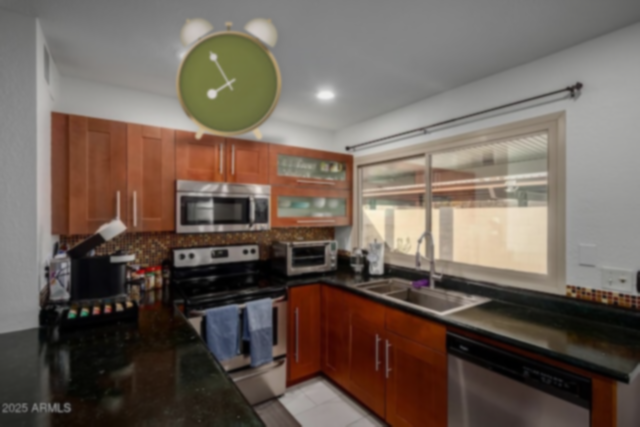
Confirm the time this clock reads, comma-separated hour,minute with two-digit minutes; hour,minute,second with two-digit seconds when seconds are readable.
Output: 7,55
